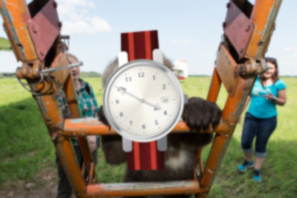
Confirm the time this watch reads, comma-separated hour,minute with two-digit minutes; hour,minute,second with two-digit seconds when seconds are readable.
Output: 3,50
